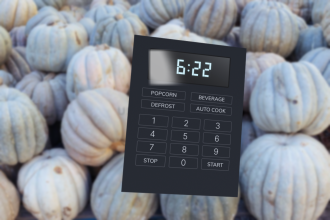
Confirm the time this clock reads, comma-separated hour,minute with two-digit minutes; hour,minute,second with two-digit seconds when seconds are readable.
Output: 6,22
